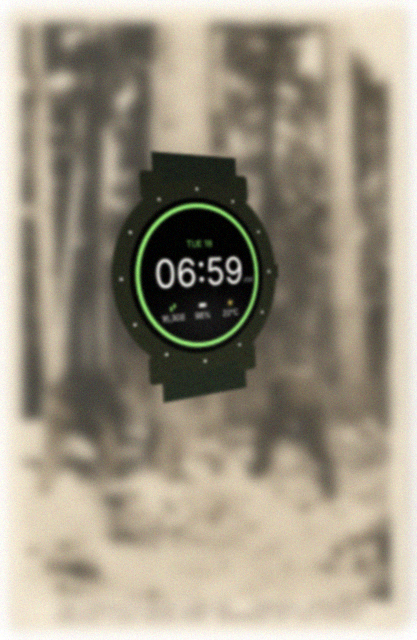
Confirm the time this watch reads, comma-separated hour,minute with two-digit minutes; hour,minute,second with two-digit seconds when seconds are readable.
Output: 6,59
